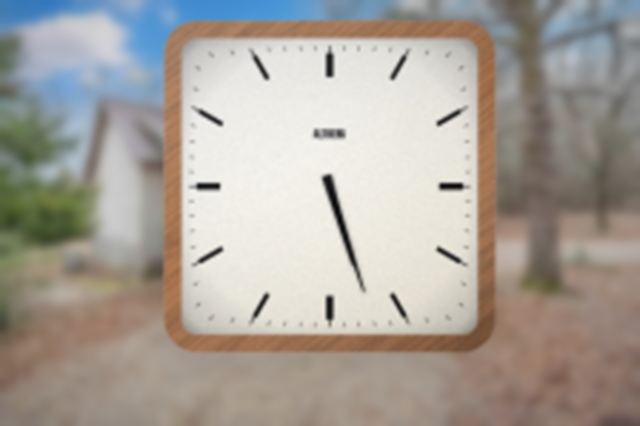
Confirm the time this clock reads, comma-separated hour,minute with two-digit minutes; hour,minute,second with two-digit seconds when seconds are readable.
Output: 5,27
